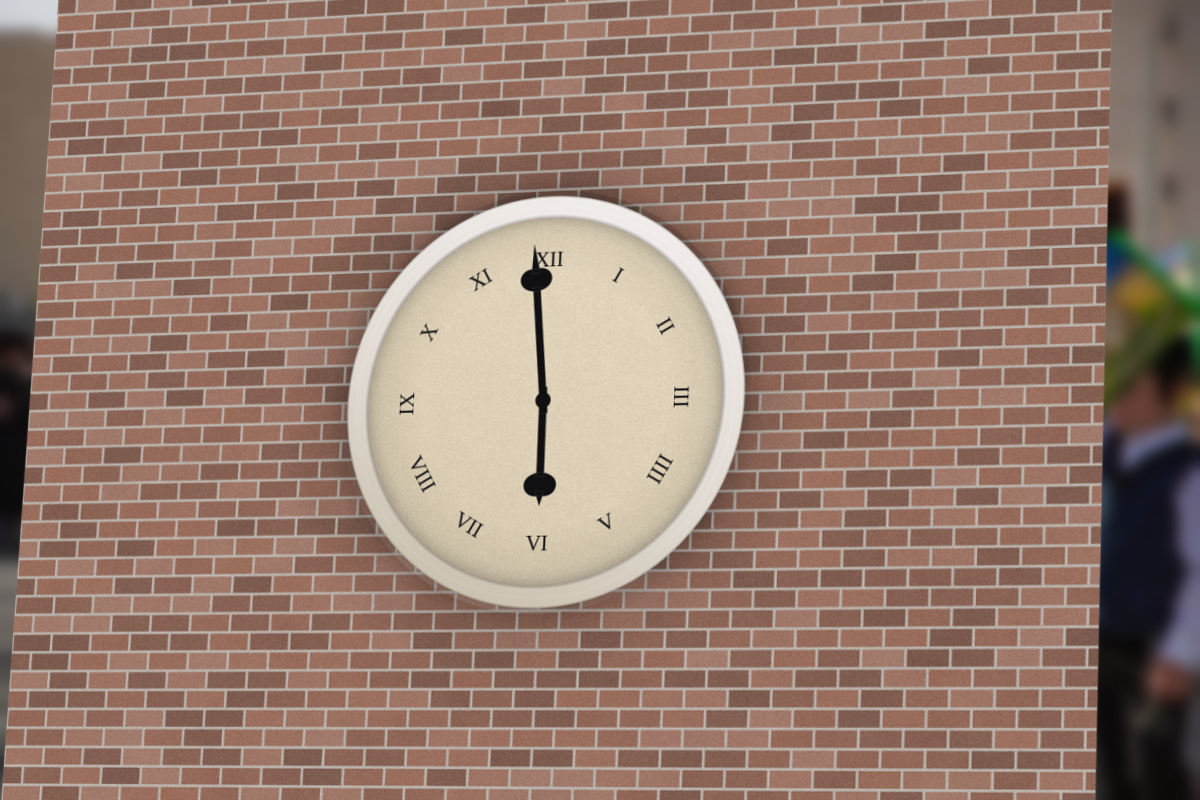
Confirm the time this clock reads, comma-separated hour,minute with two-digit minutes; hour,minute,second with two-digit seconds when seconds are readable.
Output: 5,59
